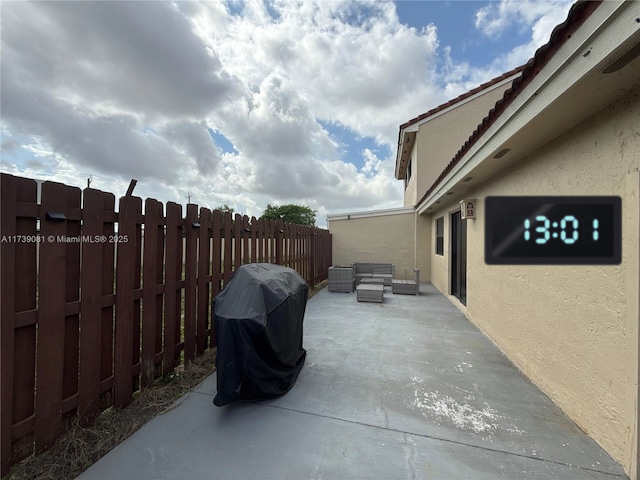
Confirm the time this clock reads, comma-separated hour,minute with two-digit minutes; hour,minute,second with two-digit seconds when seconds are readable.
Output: 13,01
